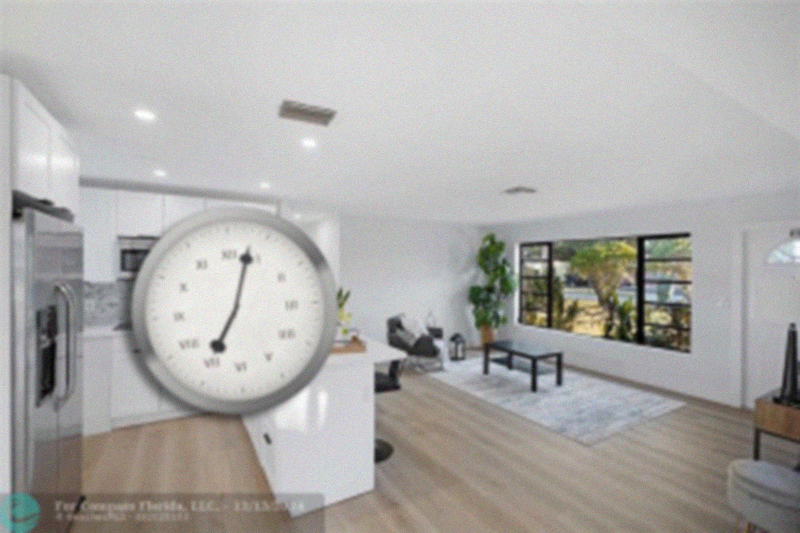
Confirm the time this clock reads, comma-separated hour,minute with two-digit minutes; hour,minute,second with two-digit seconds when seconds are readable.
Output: 7,03
